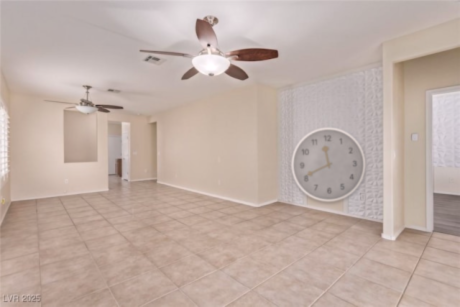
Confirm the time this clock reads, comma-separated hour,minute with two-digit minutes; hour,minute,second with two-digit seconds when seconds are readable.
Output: 11,41
